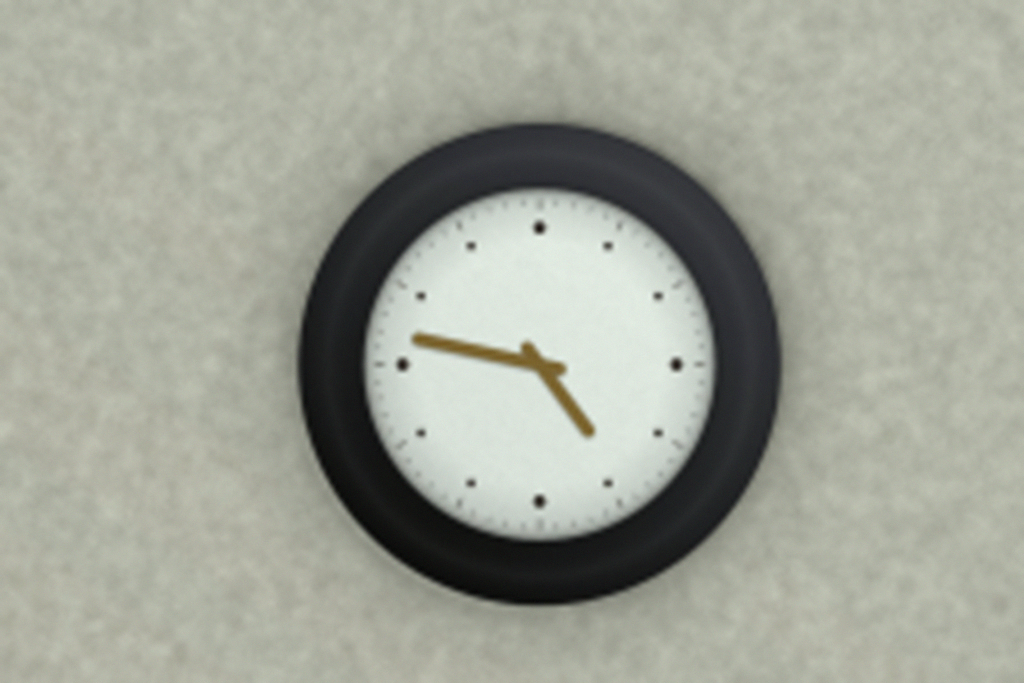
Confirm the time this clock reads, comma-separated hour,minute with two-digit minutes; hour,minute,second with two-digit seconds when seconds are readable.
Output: 4,47
